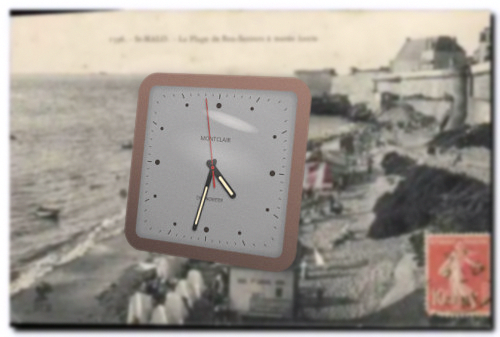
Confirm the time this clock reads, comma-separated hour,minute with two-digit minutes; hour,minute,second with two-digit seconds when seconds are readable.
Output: 4,31,58
